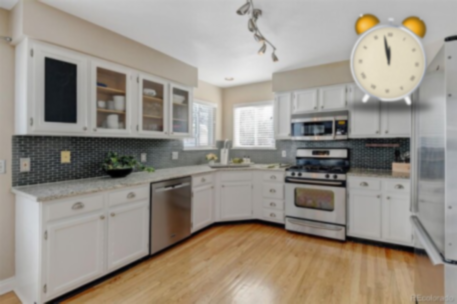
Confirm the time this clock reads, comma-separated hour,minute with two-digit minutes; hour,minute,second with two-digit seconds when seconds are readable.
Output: 11,58
